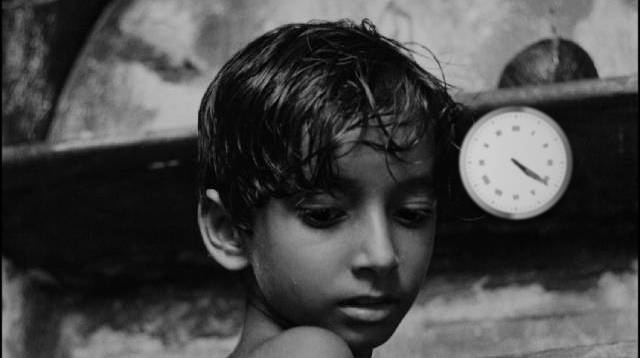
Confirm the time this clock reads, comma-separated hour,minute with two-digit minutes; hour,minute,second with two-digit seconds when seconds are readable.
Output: 4,21
